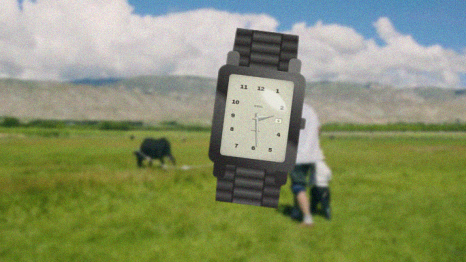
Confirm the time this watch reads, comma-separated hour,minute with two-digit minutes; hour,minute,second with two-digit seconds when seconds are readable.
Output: 2,29
